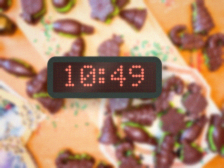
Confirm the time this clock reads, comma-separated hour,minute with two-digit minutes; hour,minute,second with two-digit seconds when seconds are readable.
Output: 10,49
